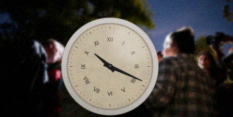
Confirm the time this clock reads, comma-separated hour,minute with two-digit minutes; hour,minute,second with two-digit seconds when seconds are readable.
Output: 10,19
